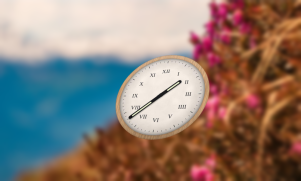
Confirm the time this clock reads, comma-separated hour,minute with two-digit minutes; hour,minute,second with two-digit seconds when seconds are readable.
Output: 1,38
